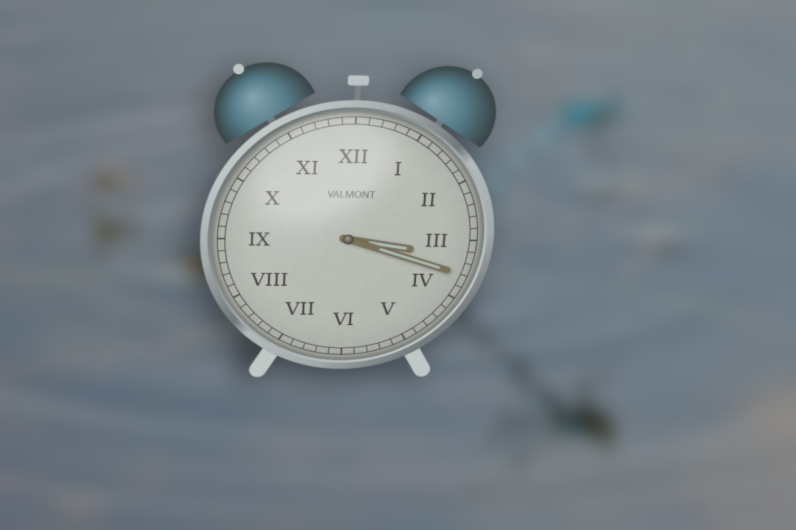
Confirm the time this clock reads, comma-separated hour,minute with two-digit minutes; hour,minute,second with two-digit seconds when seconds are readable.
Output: 3,18
